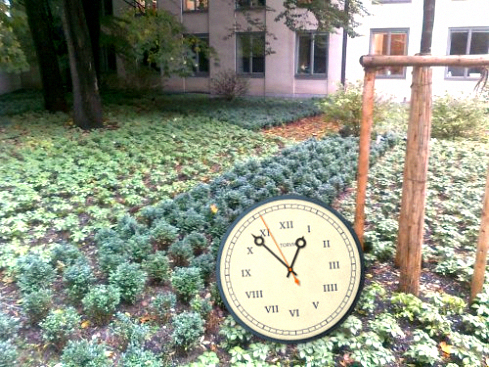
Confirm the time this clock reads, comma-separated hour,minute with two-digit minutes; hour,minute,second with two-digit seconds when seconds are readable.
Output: 12,52,56
